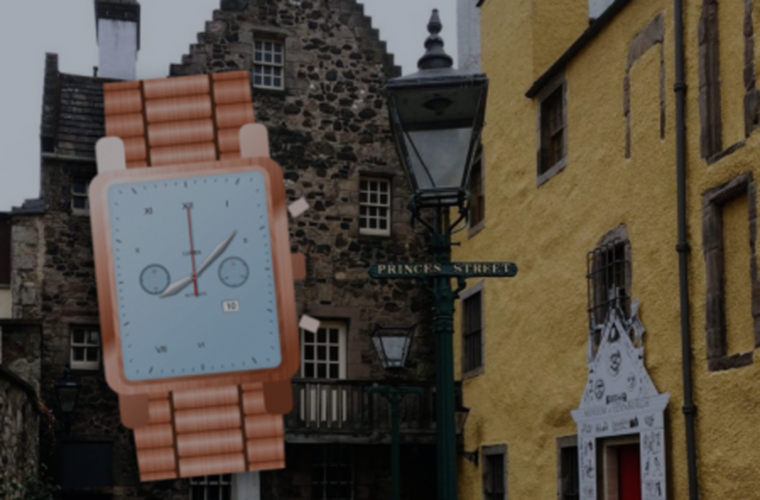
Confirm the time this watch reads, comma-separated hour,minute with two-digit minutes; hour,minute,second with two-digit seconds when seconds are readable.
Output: 8,08
